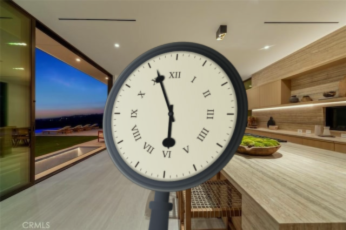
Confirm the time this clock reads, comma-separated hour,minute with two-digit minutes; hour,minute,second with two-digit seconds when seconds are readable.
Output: 5,56
